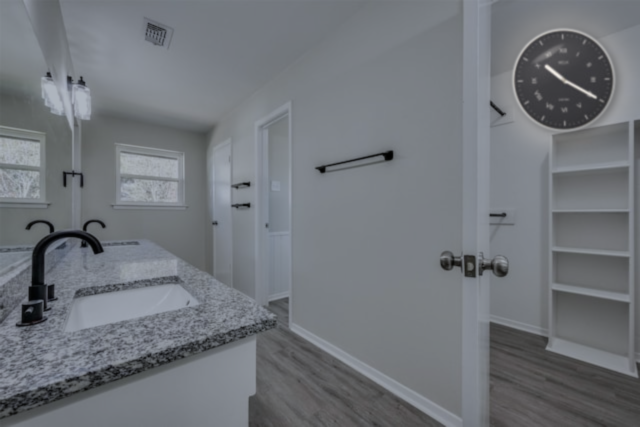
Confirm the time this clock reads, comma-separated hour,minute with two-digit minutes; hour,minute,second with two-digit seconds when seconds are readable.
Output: 10,20
